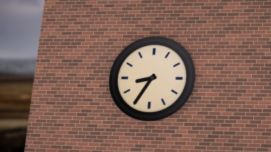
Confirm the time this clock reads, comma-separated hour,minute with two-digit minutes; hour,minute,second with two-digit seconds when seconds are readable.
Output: 8,35
